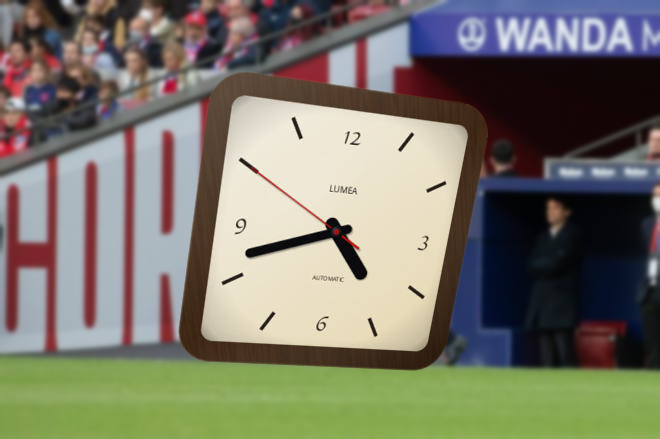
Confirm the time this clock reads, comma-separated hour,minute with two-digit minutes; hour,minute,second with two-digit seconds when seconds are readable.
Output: 4,41,50
